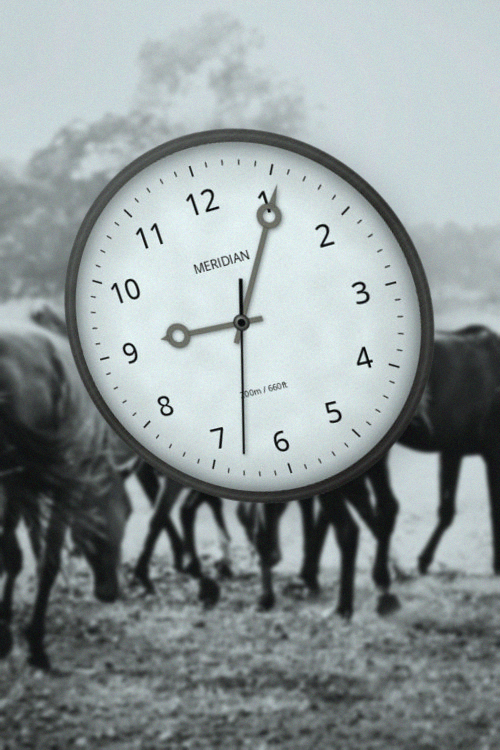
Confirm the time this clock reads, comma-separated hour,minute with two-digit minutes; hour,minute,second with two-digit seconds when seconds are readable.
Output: 9,05,33
